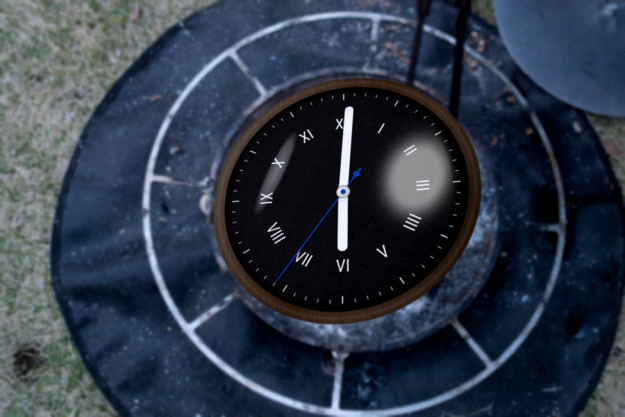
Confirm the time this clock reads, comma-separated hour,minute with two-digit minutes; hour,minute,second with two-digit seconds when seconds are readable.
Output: 6,00,36
